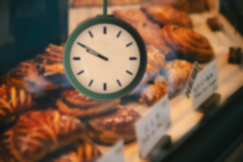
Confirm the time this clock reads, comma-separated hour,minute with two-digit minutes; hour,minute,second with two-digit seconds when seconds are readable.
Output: 9,50
